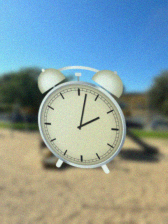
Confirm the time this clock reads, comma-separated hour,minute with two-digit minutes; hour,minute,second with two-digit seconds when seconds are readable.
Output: 2,02
